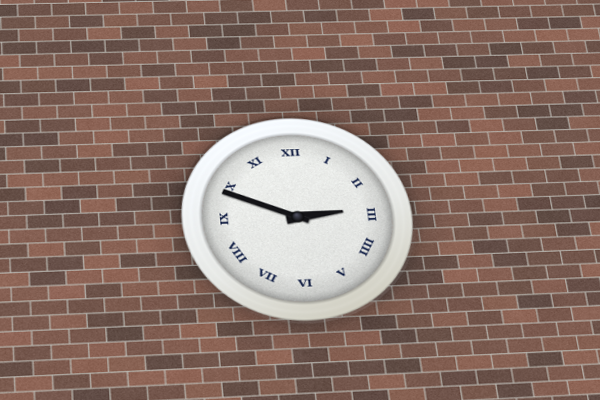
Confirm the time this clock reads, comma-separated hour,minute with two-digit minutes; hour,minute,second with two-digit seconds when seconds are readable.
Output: 2,49
